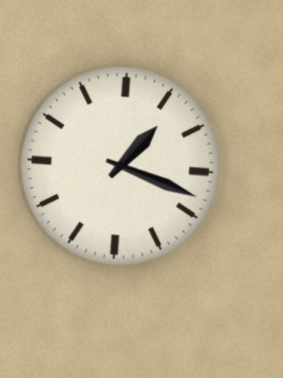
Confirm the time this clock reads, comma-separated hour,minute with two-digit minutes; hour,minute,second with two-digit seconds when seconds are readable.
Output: 1,18
